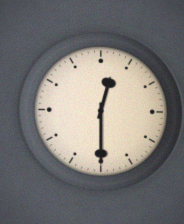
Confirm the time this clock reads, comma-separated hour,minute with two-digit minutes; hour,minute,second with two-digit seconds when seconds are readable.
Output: 12,30
